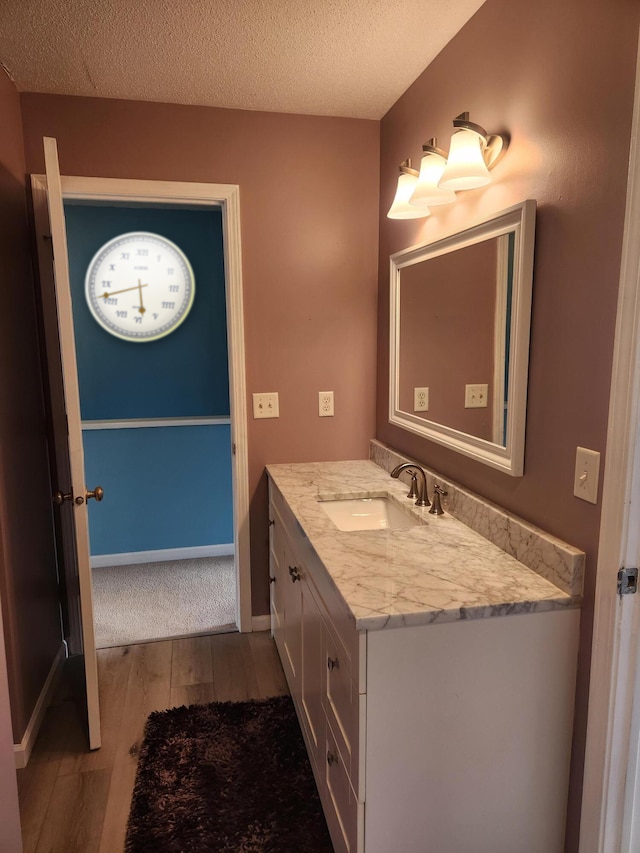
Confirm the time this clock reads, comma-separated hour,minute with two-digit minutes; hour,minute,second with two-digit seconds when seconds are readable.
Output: 5,42
